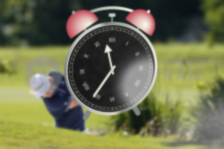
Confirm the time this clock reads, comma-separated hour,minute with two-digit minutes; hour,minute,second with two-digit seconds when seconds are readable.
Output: 11,36
